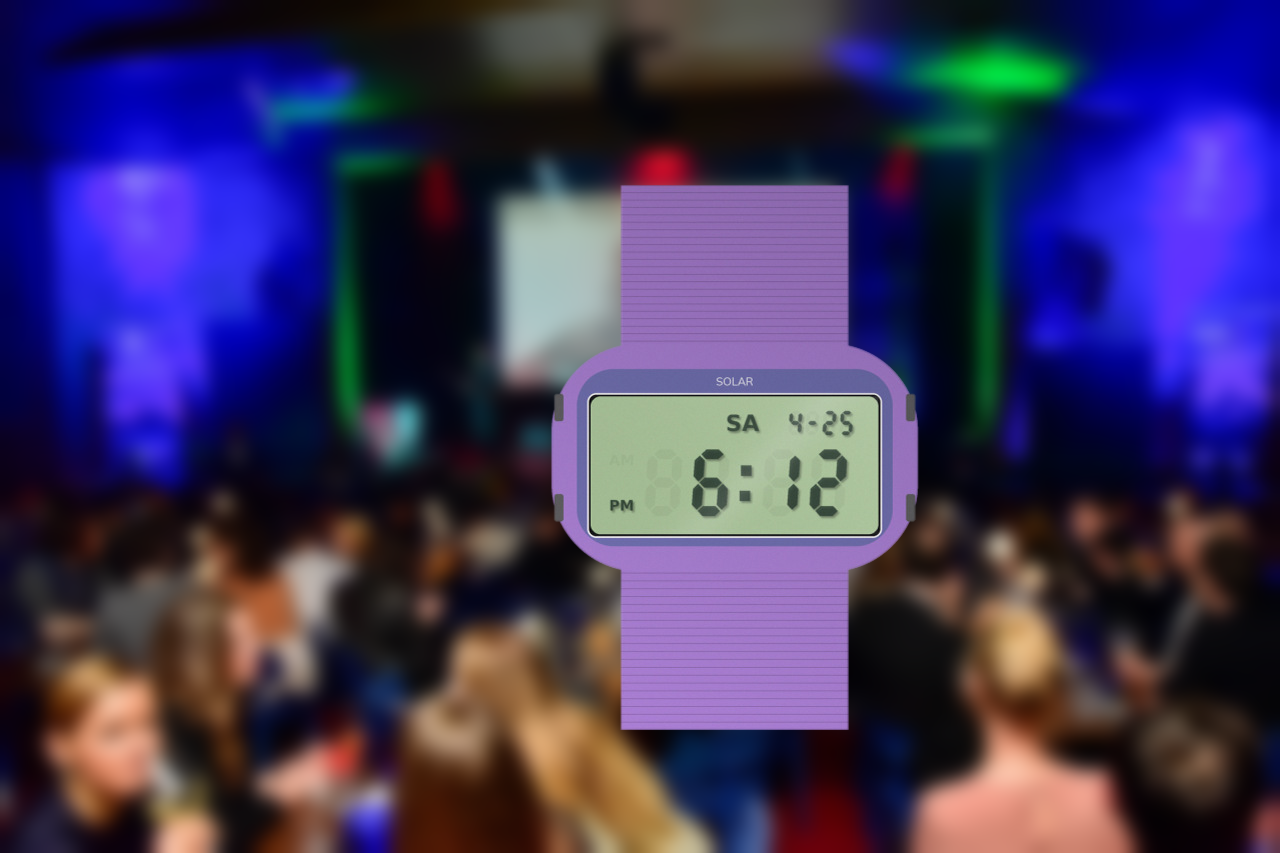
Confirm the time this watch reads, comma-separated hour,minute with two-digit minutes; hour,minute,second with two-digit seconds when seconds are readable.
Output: 6,12
